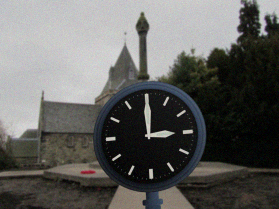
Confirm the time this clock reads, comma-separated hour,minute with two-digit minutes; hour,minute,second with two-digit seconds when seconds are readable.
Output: 3,00
